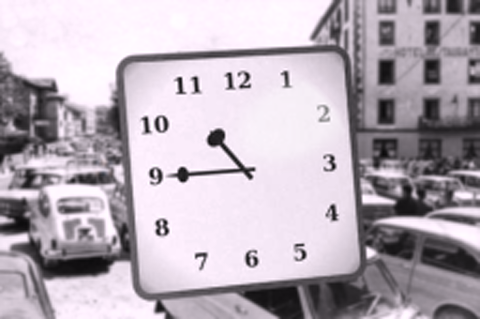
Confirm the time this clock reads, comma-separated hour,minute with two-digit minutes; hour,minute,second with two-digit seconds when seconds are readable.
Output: 10,45
